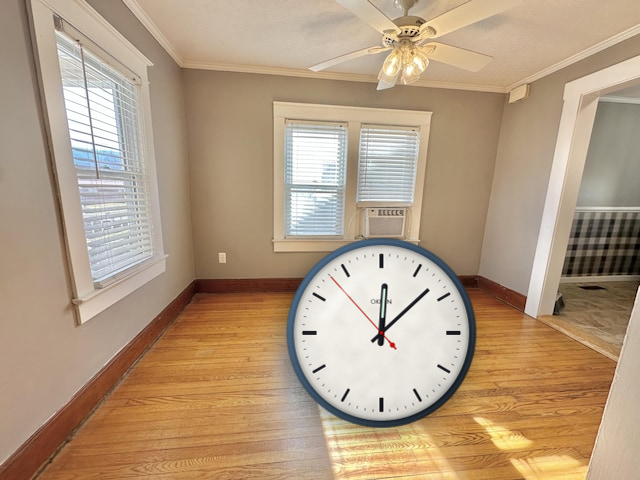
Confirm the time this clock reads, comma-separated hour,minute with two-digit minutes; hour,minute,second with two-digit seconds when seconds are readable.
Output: 12,07,53
